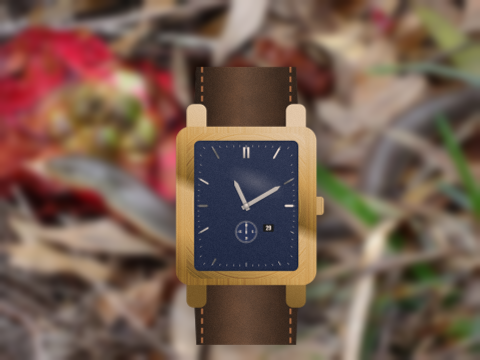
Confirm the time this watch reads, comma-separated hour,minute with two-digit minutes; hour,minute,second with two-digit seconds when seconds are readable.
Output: 11,10
